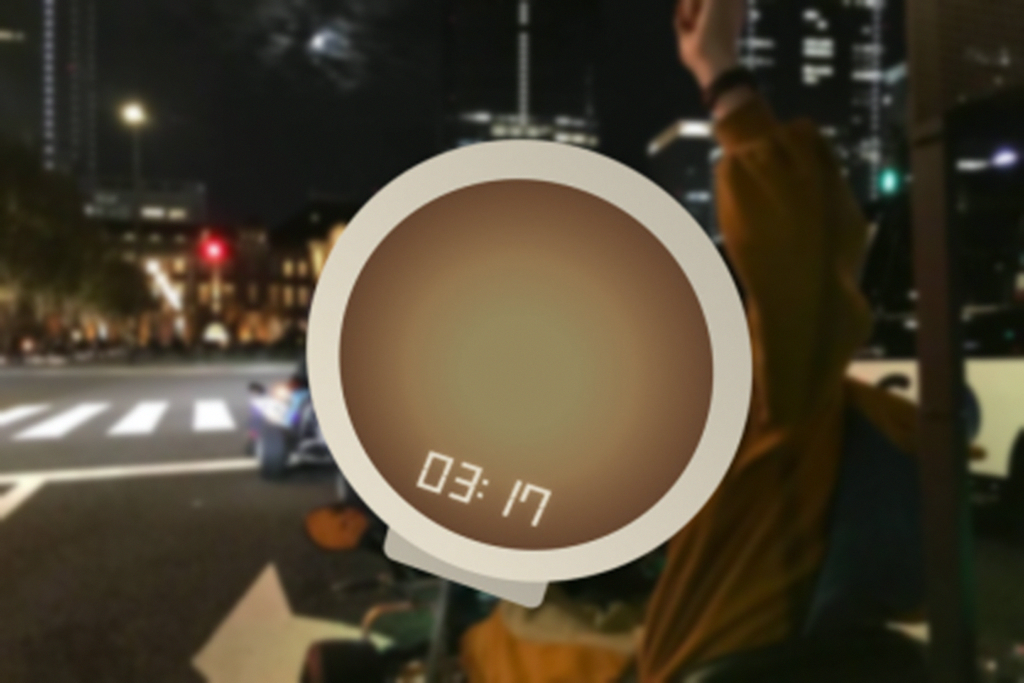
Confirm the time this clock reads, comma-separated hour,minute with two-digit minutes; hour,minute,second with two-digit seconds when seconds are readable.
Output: 3,17
